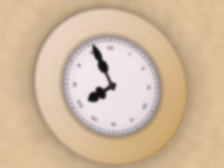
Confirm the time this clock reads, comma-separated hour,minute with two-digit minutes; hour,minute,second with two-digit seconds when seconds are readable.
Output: 7,56
